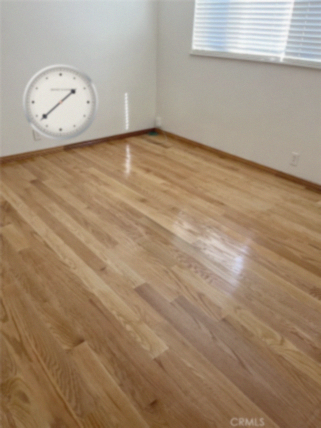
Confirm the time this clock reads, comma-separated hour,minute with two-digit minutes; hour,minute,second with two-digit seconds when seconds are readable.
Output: 1,38
